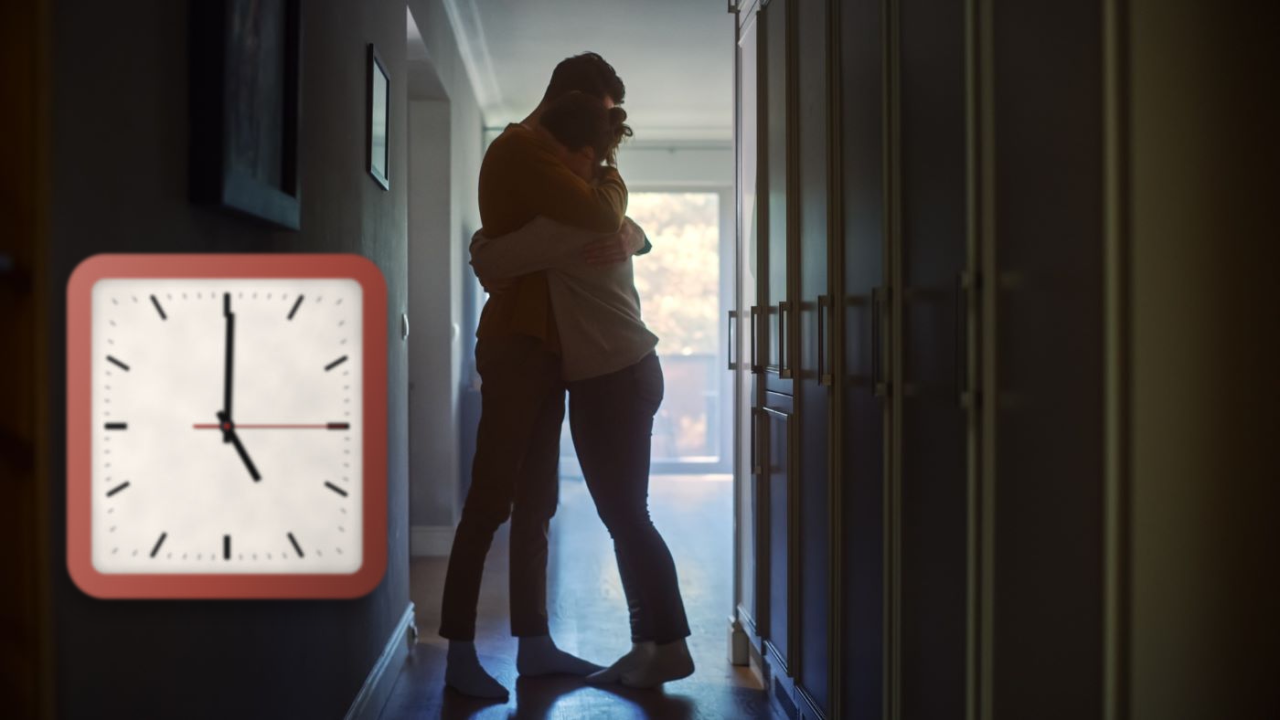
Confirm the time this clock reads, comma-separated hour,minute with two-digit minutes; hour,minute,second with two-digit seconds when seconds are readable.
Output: 5,00,15
